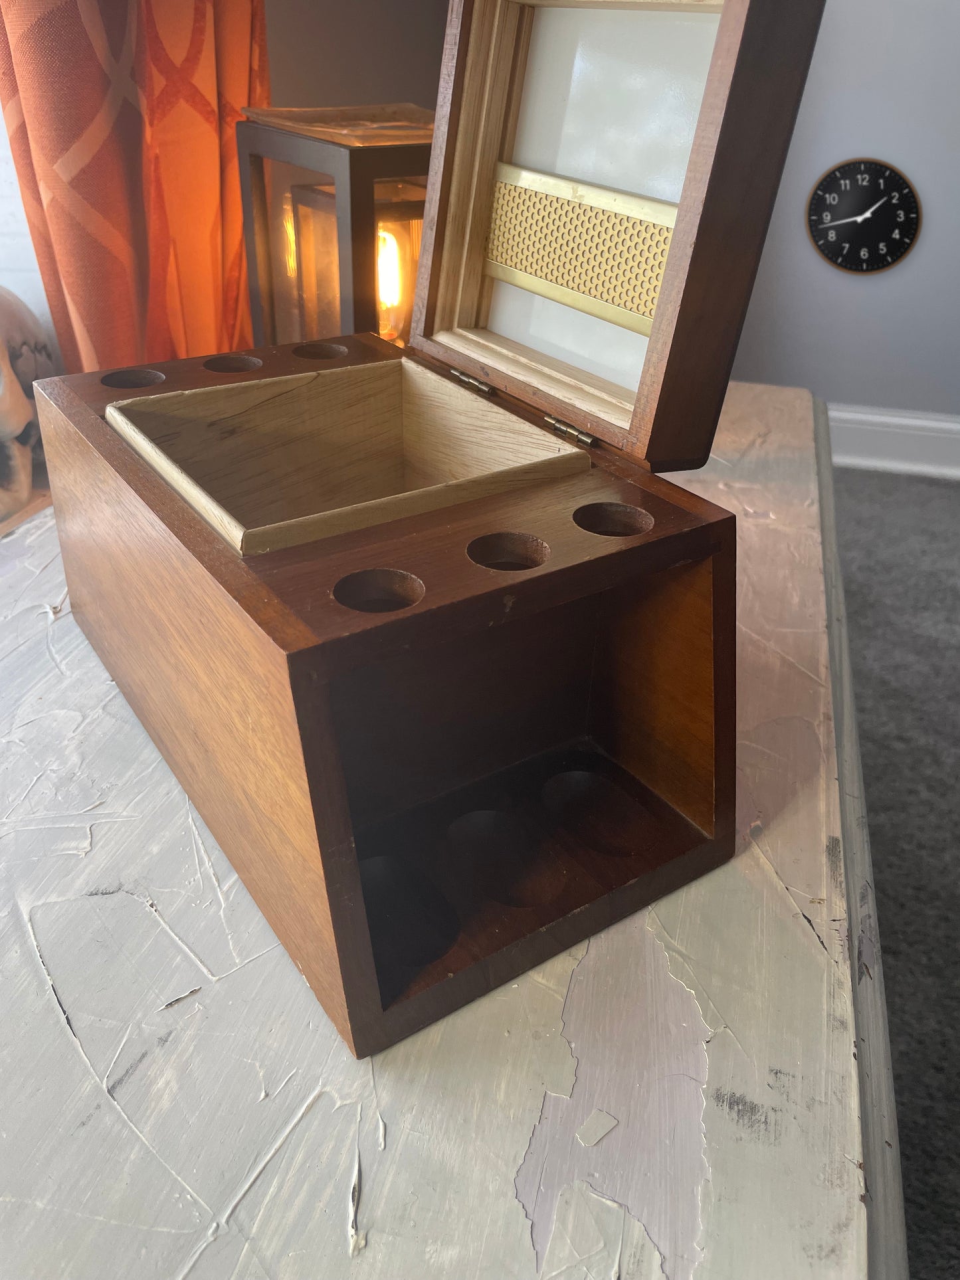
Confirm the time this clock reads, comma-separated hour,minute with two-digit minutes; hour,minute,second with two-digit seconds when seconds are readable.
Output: 1,43
